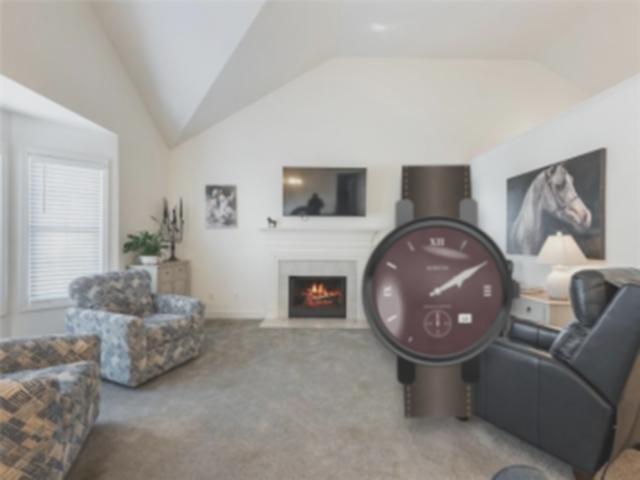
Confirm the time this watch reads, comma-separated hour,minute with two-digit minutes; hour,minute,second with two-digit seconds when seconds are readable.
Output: 2,10
